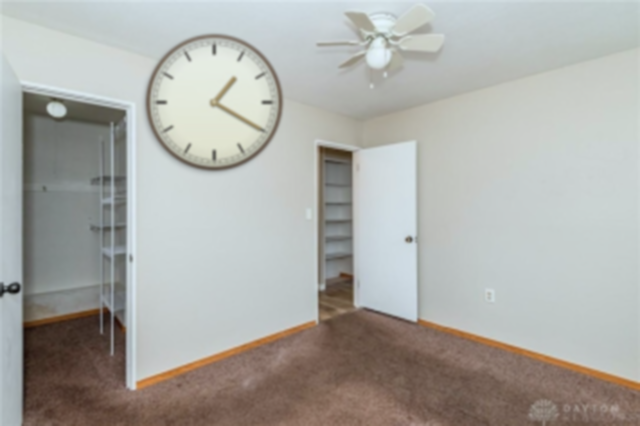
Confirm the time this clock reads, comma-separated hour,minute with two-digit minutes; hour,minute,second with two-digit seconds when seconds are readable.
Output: 1,20
